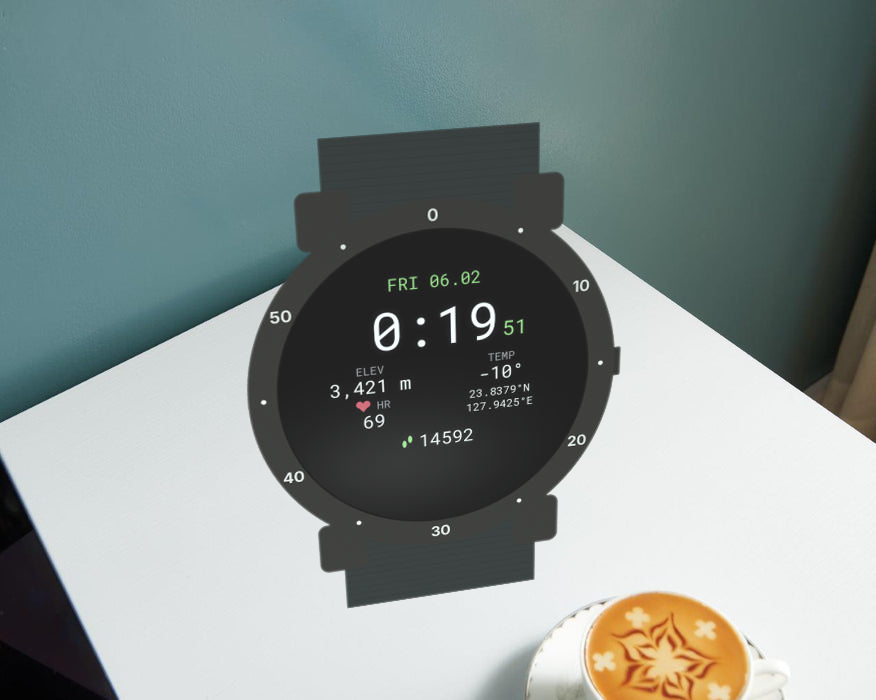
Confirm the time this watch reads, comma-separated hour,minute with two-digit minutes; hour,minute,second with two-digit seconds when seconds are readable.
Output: 0,19,51
